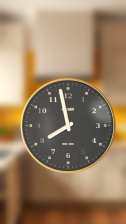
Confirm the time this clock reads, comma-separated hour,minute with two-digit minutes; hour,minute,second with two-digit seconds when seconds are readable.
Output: 7,58
